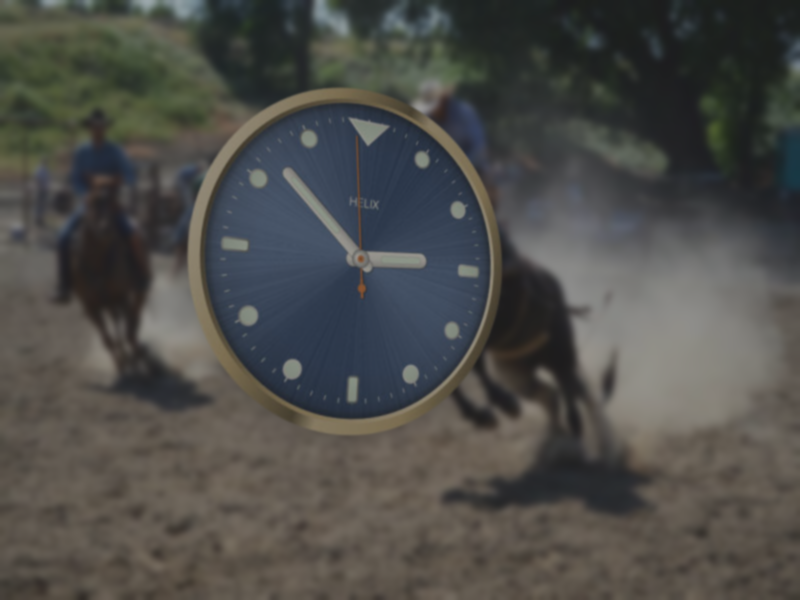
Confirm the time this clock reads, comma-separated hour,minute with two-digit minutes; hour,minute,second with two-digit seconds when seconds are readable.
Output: 2,51,59
